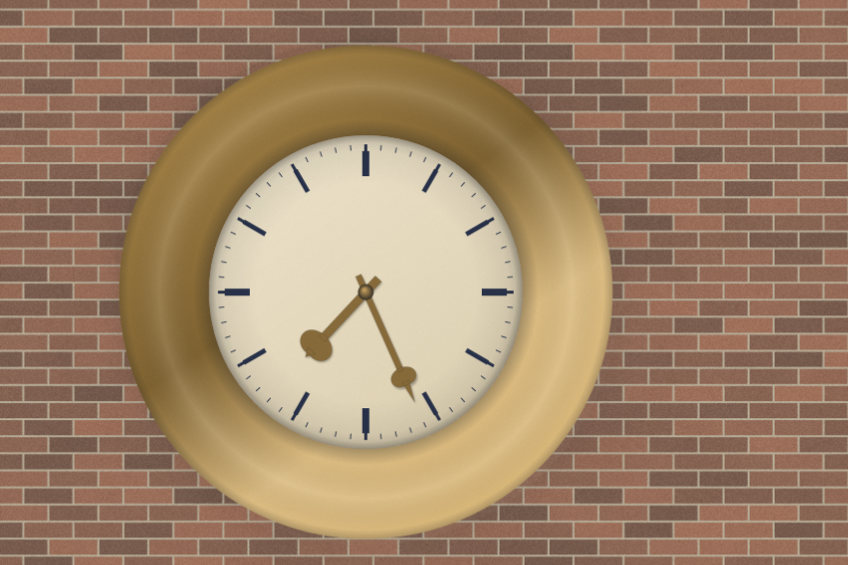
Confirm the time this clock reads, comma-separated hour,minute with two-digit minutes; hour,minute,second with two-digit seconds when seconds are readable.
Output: 7,26
